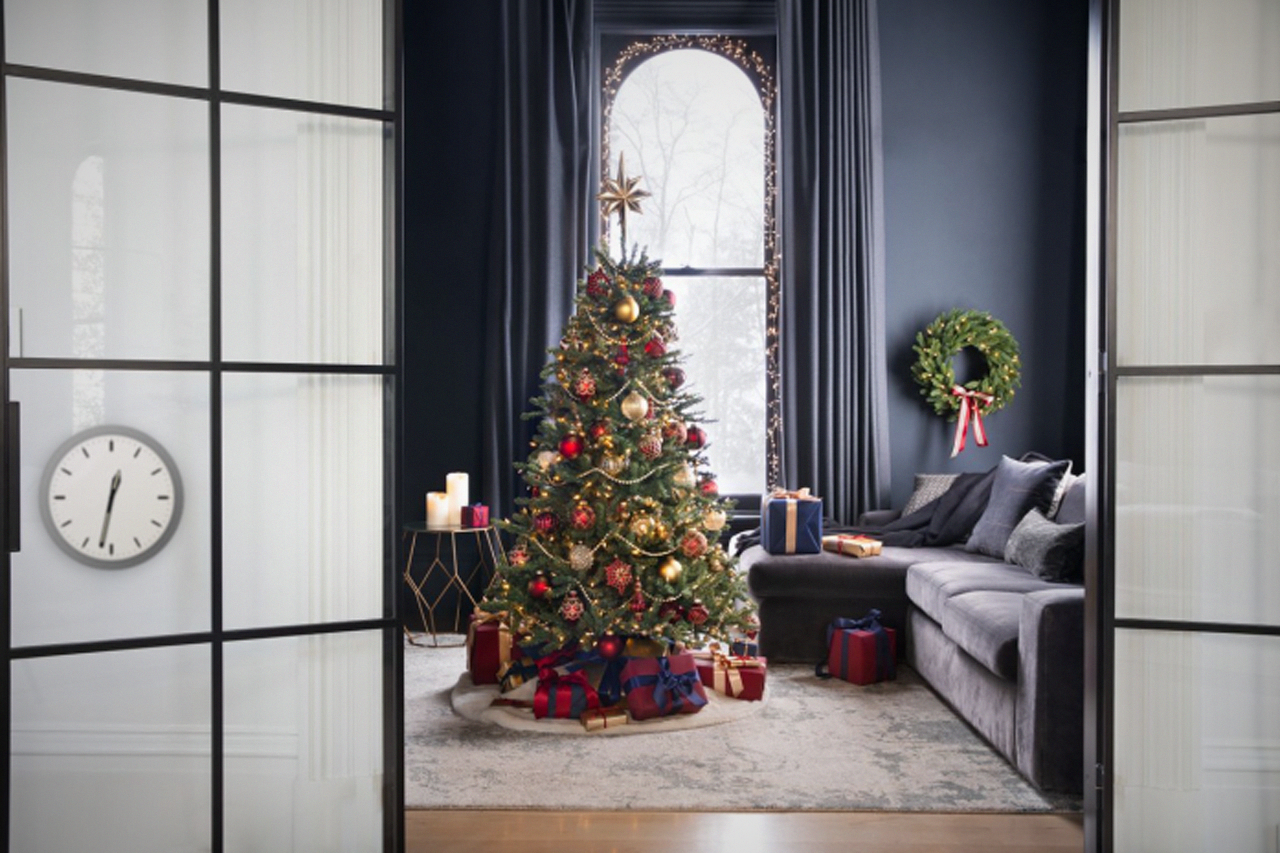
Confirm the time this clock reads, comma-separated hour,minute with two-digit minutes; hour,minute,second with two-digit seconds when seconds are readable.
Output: 12,32
